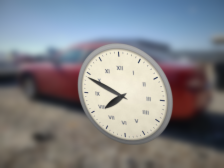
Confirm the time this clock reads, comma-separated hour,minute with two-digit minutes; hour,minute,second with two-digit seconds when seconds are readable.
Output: 7,49
